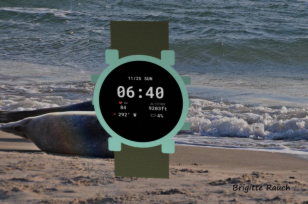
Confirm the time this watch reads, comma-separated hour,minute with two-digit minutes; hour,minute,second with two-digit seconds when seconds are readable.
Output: 6,40
